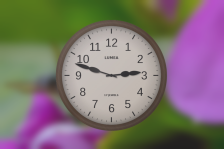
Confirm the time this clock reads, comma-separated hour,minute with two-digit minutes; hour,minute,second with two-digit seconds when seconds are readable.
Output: 2,48
